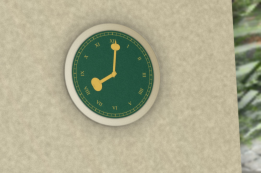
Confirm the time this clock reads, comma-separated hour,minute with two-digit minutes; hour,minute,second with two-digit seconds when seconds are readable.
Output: 8,01
